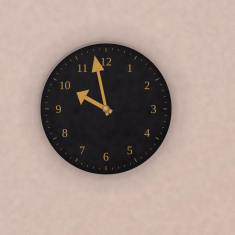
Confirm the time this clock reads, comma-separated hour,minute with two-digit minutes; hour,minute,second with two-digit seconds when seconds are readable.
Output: 9,58
